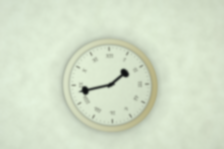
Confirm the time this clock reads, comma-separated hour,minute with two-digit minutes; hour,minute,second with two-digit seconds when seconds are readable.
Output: 1,43
